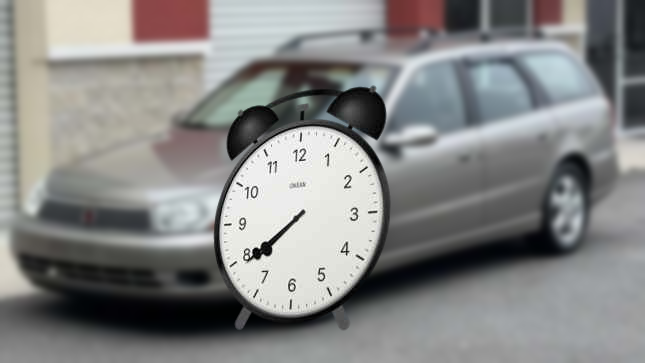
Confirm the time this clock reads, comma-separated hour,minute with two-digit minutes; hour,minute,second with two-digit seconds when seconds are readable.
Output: 7,39
